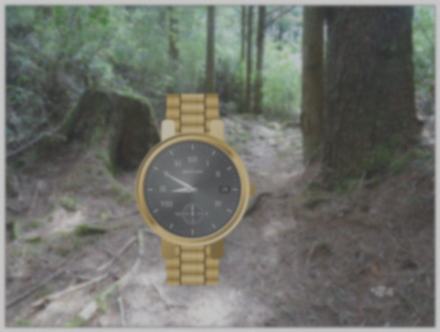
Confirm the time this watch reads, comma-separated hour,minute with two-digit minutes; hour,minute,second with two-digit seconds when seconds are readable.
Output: 8,50
